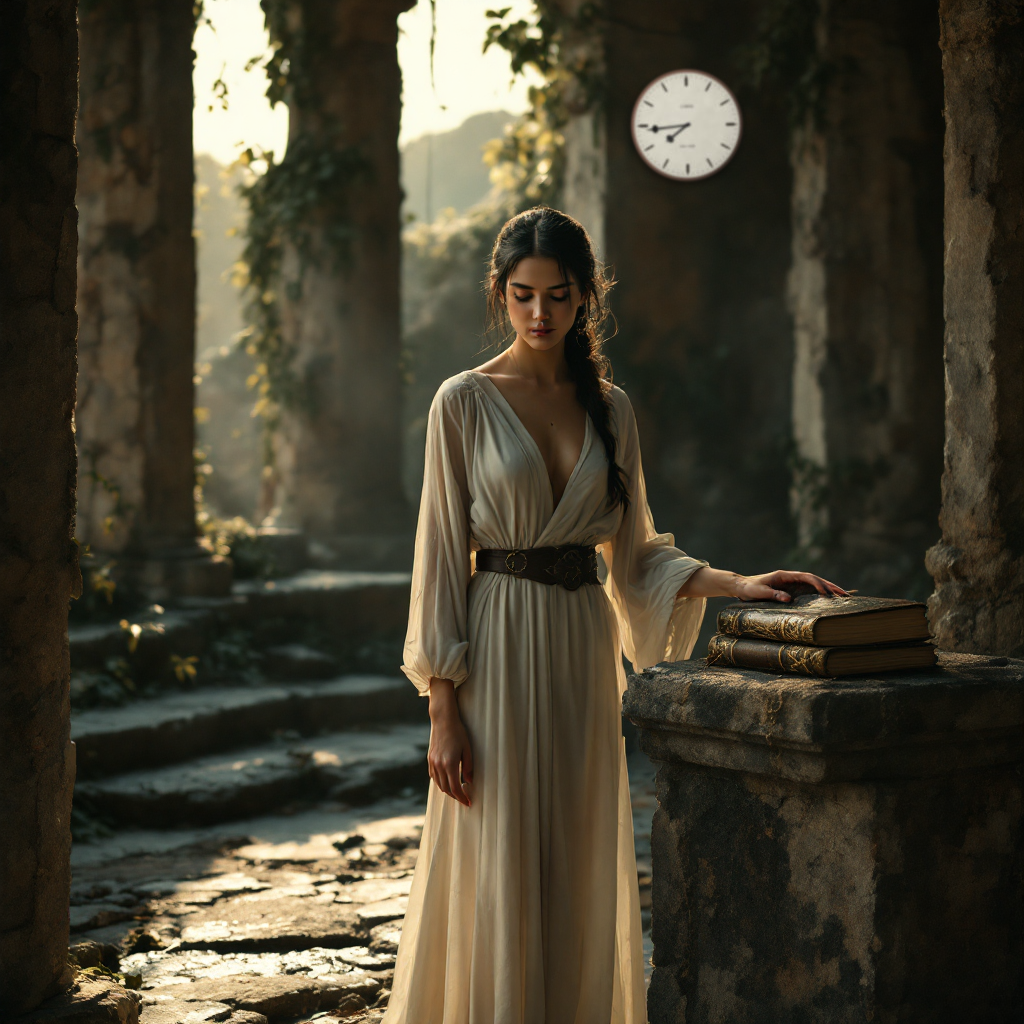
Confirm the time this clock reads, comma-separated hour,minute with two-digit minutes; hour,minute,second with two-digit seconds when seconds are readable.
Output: 7,44
